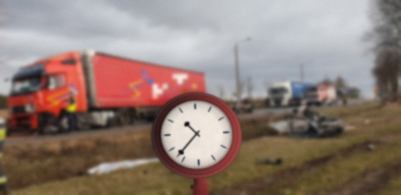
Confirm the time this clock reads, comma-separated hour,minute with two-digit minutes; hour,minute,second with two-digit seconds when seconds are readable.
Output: 10,37
